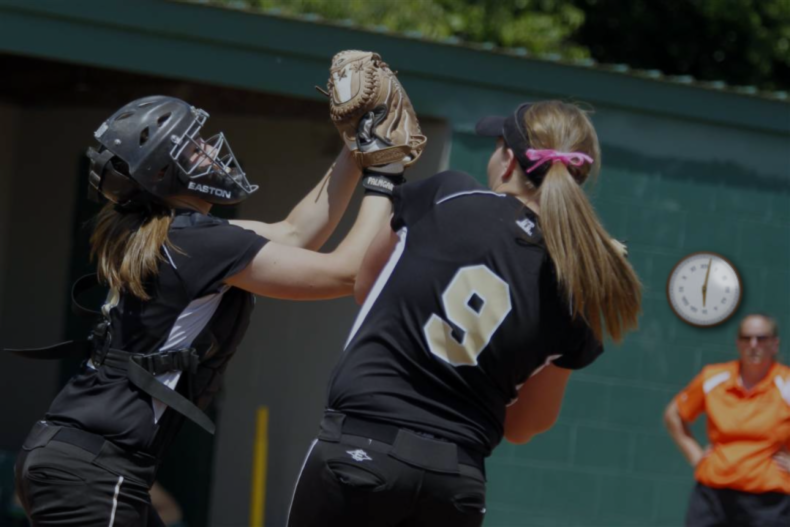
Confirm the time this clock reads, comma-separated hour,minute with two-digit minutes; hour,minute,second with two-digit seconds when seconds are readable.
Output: 6,02
